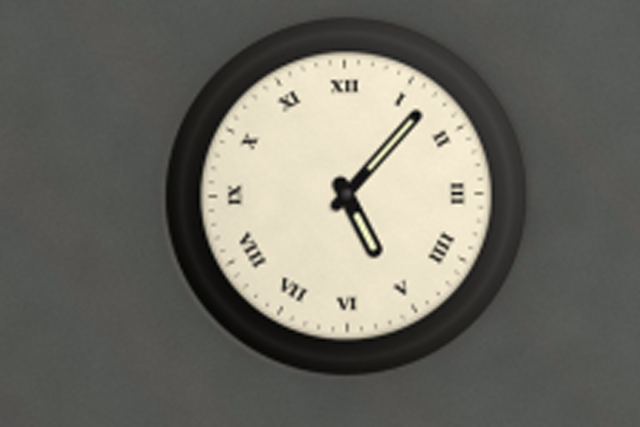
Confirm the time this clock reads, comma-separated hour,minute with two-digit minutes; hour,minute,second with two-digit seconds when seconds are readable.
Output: 5,07
